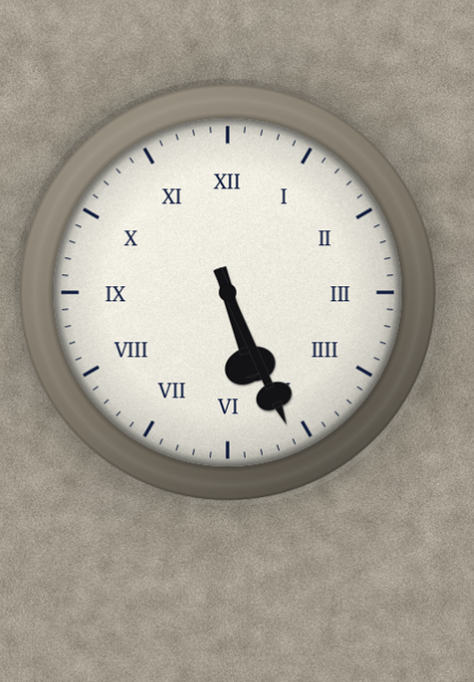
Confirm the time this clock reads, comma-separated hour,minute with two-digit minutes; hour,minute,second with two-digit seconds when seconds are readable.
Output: 5,26
